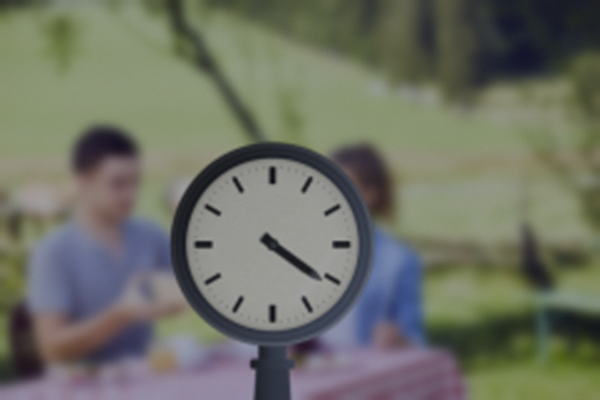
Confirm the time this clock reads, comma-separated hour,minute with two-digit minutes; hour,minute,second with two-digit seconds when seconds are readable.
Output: 4,21
